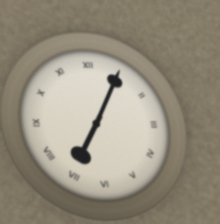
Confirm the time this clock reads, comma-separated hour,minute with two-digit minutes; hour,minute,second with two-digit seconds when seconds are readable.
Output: 7,05
